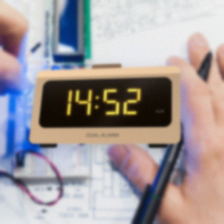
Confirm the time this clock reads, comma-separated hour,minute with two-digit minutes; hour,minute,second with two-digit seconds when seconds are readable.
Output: 14,52
